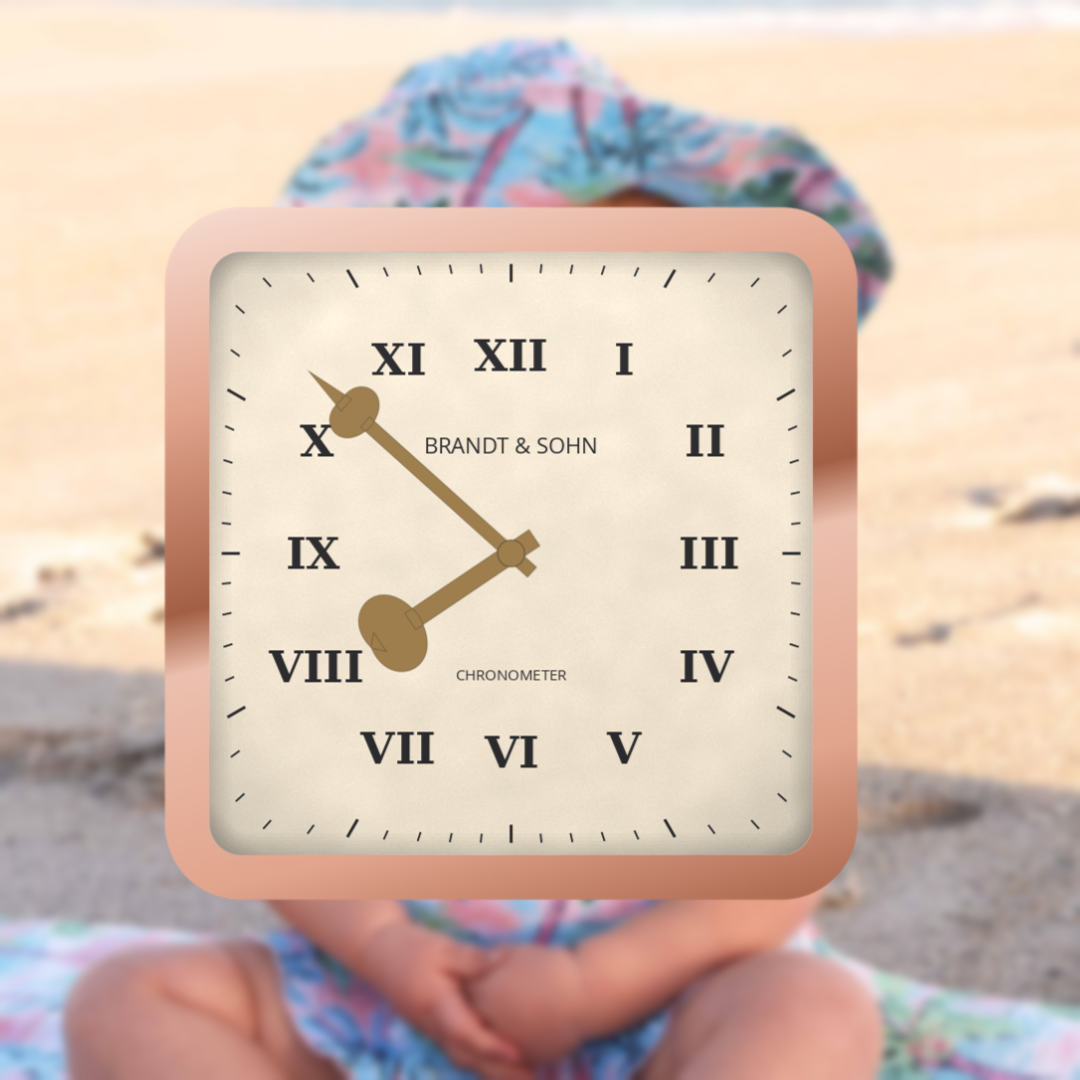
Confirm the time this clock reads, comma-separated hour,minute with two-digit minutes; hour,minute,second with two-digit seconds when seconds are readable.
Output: 7,52
